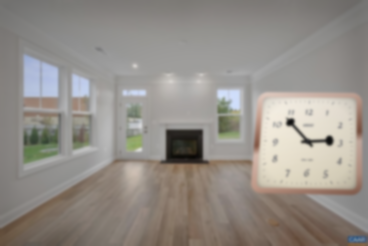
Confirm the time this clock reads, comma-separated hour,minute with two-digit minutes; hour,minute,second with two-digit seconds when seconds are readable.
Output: 2,53
